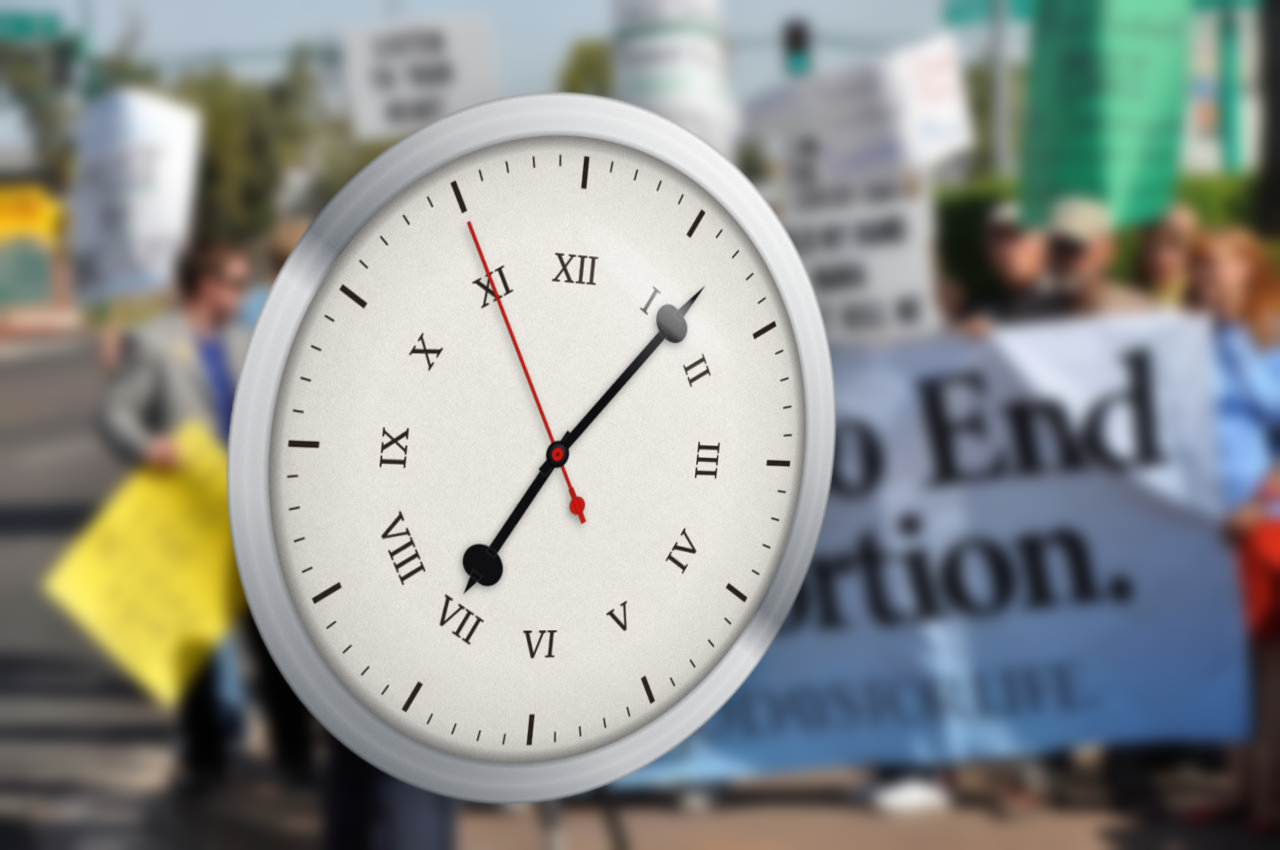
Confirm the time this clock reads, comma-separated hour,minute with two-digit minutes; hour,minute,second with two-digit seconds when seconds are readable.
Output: 7,06,55
